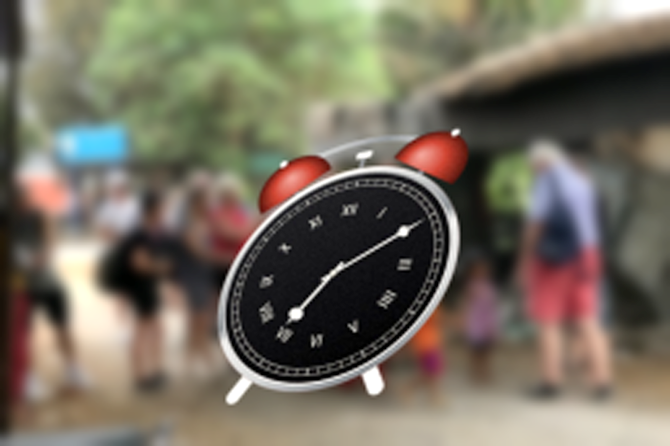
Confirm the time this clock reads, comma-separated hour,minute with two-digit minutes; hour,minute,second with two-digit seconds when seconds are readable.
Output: 7,10
